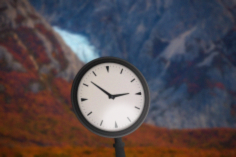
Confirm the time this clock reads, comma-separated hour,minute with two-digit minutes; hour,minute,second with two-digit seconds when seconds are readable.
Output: 2,52
